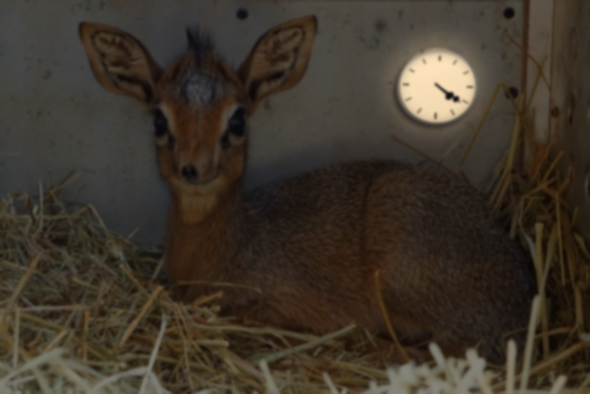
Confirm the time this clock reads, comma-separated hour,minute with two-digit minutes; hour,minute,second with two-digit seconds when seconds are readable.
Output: 4,21
